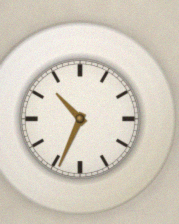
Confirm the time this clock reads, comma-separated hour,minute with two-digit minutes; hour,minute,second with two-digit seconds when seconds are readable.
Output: 10,34
